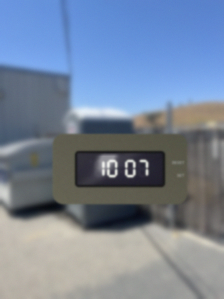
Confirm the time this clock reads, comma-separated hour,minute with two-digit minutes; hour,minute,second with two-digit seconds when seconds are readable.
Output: 10,07
